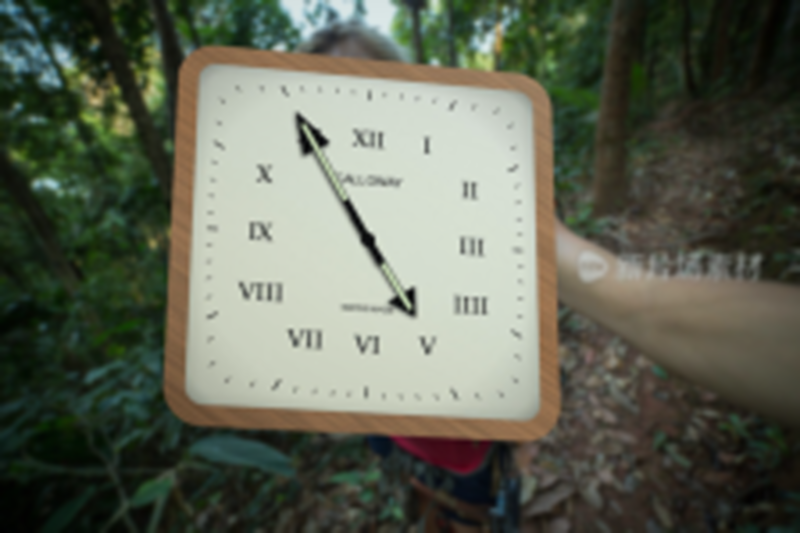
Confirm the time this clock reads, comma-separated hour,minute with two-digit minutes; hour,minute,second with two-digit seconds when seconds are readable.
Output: 4,55
